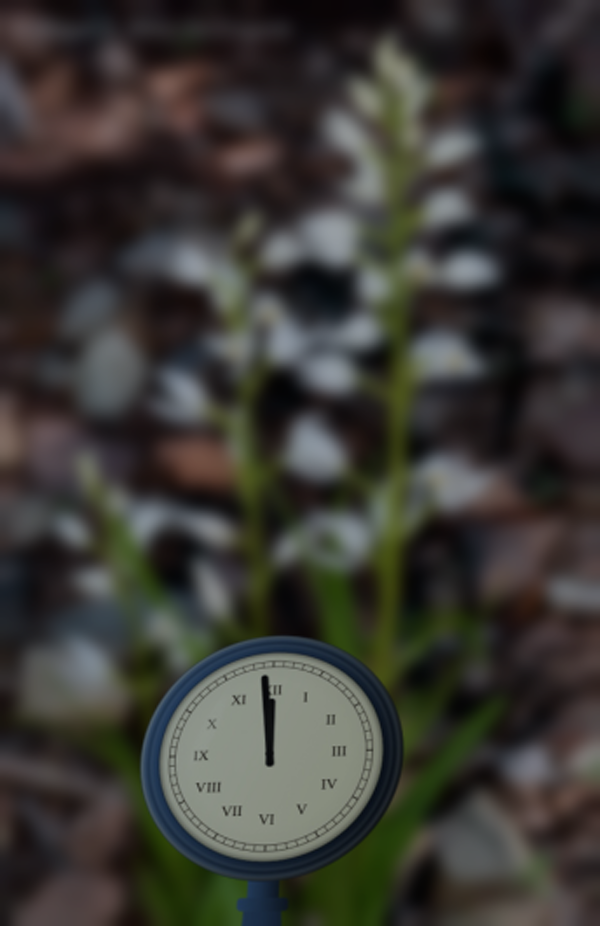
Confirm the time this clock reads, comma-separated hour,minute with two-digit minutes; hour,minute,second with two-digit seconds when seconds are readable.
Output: 11,59
